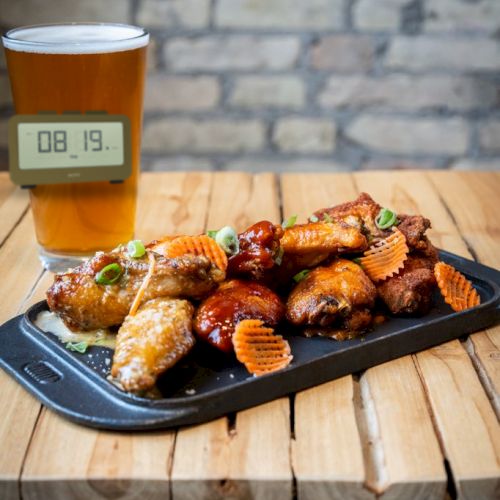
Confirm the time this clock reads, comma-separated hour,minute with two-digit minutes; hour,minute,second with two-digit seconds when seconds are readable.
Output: 8,19
